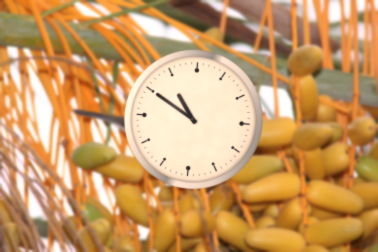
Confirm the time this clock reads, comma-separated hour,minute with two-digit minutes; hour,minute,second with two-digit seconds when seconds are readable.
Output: 10,50
